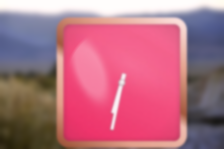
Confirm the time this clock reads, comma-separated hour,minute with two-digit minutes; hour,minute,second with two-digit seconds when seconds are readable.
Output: 6,32
